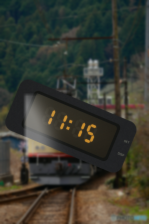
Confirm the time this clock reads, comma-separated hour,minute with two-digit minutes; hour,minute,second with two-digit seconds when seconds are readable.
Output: 11,15
